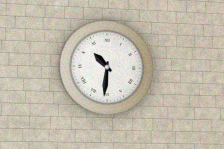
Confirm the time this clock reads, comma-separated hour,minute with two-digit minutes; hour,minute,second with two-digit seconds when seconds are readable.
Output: 10,31
